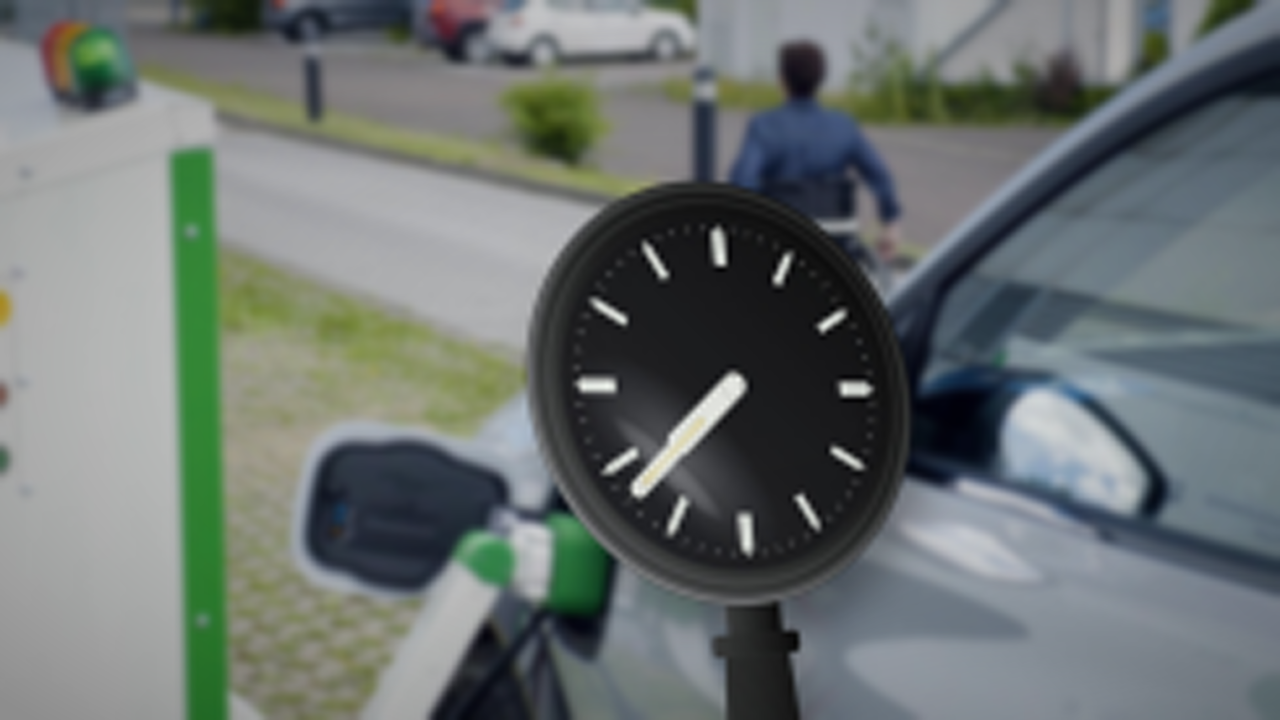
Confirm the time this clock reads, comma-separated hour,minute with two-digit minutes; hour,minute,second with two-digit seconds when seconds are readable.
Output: 7,38
